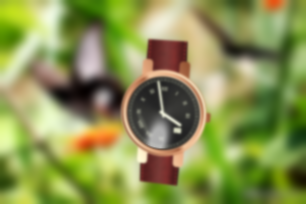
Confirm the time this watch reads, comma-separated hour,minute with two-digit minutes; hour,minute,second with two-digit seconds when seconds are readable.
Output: 3,58
